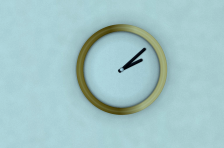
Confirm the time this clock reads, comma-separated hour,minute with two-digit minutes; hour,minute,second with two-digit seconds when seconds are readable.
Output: 2,08
